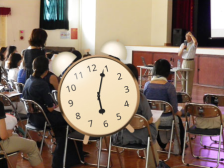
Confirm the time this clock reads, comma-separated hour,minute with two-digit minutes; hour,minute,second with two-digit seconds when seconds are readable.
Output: 6,04
